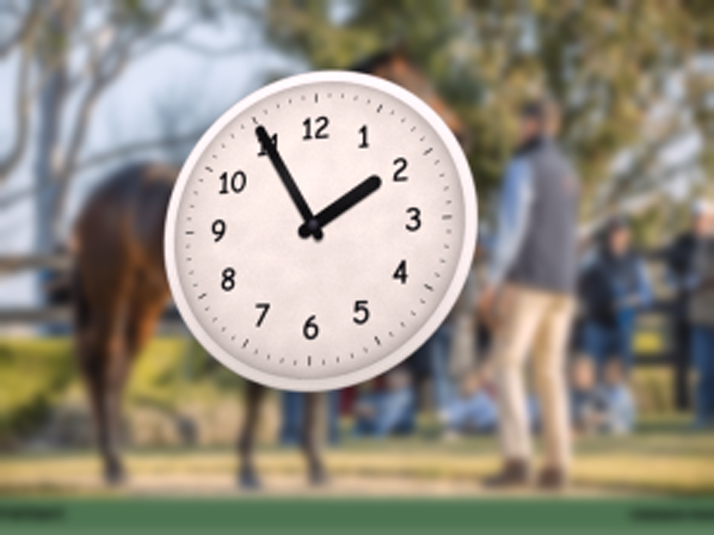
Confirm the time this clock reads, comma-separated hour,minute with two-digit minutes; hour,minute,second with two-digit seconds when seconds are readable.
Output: 1,55
